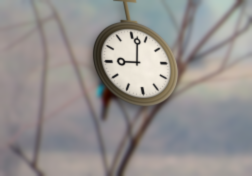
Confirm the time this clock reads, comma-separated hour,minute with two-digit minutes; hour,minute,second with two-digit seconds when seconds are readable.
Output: 9,02
